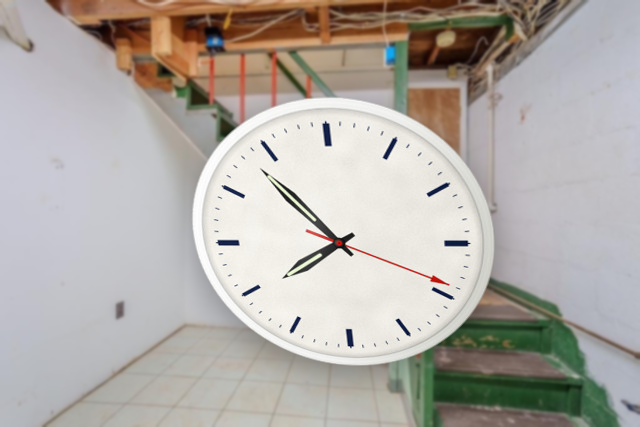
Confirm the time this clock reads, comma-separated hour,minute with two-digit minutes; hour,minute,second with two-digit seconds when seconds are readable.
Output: 7,53,19
